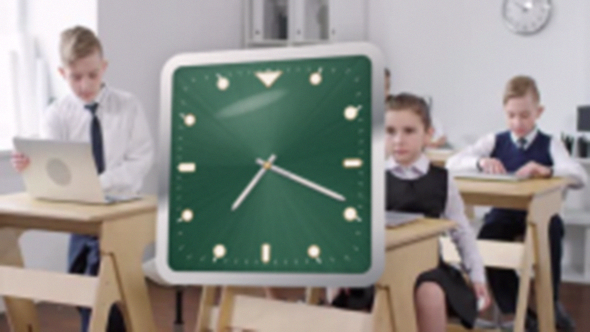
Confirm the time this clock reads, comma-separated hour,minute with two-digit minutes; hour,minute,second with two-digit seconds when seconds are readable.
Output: 7,19
